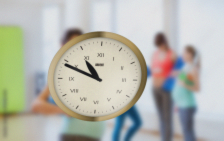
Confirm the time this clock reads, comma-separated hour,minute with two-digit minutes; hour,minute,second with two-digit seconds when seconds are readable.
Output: 10,49
